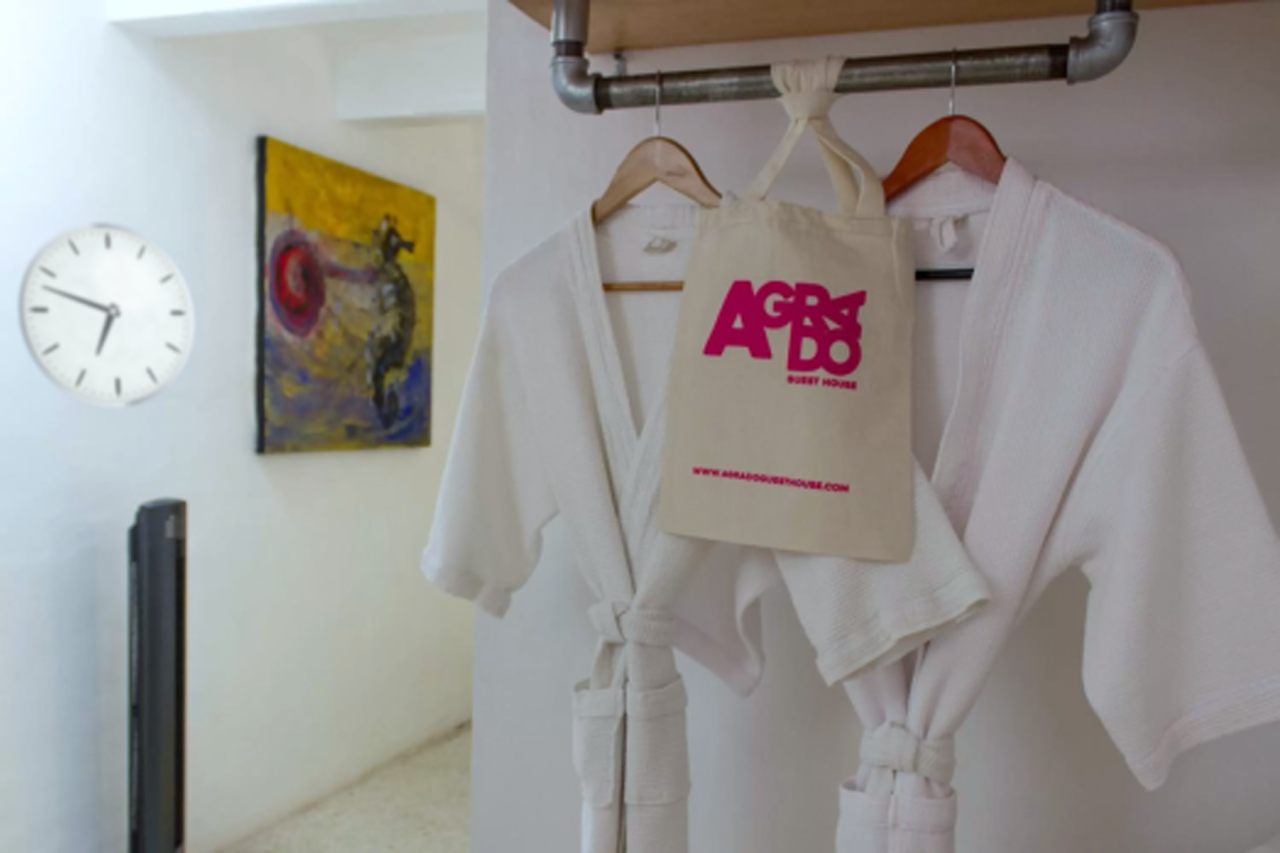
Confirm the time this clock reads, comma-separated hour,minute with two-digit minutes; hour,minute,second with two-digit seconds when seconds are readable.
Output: 6,48
